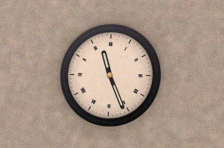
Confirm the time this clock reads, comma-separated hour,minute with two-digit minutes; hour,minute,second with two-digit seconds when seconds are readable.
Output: 11,26
